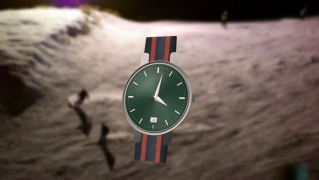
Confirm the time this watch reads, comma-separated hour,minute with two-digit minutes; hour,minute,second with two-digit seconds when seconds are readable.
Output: 4,02
